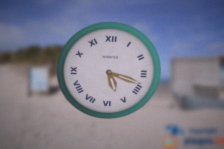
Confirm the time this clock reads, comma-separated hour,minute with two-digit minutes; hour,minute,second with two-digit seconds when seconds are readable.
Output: 5,18
